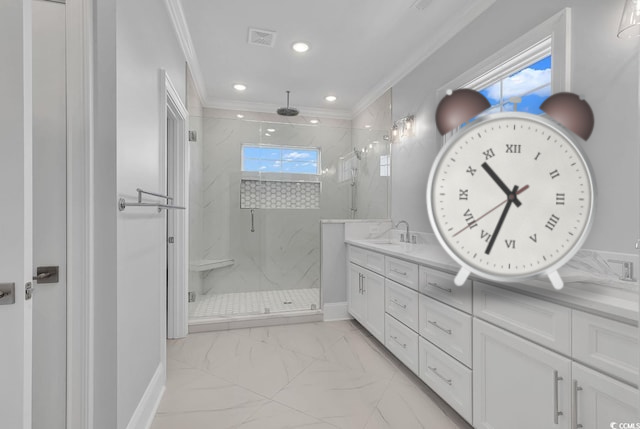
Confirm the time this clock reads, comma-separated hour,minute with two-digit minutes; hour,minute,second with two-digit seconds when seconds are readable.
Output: 10,33,39
